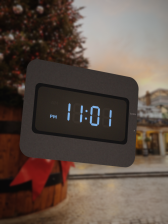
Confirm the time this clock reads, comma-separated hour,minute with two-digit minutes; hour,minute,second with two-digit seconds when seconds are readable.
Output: 11,01
